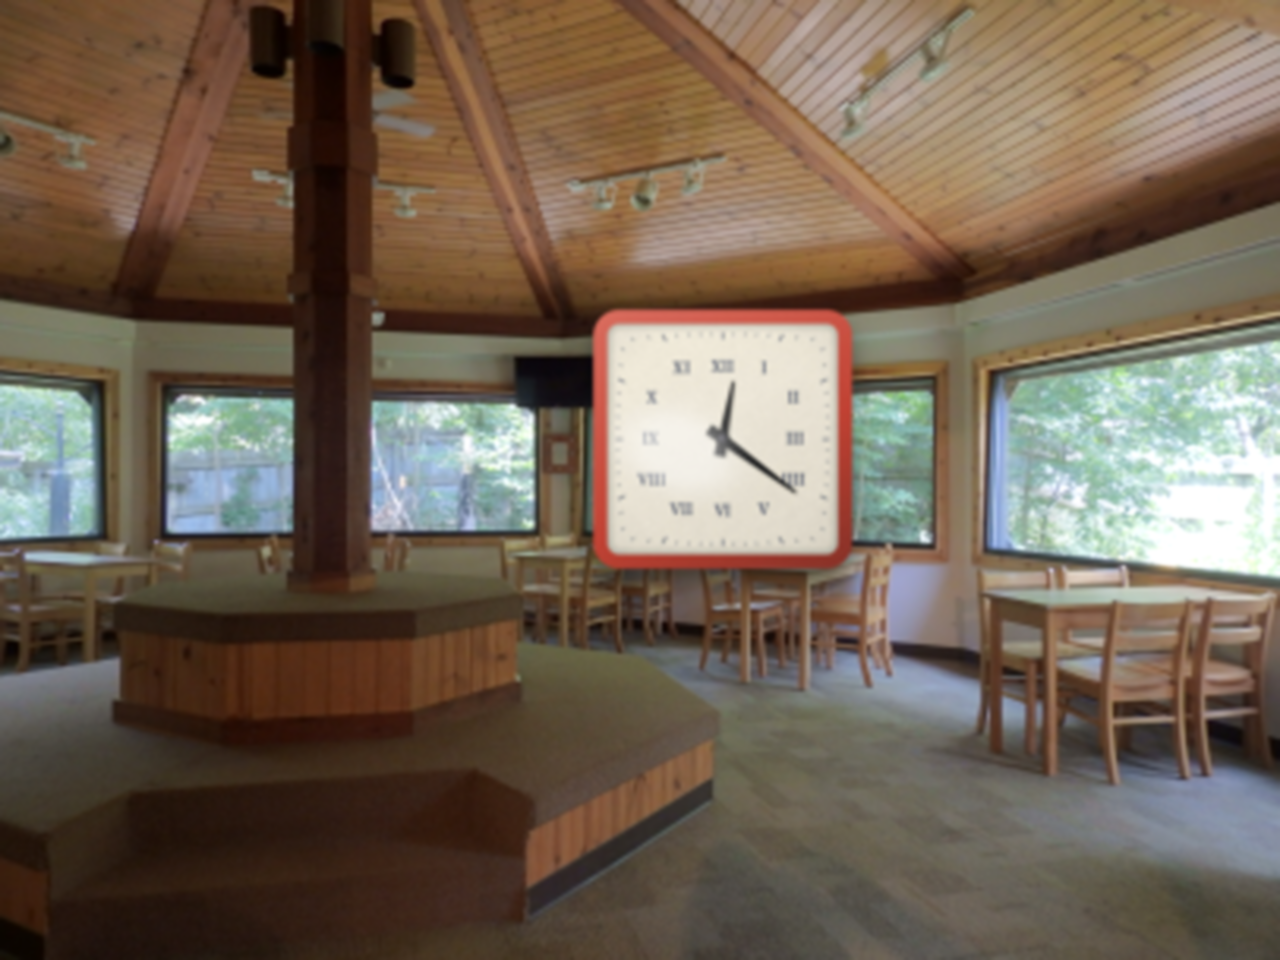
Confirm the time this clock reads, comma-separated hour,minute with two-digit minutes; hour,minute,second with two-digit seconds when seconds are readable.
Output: 12,21
